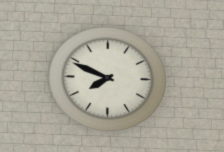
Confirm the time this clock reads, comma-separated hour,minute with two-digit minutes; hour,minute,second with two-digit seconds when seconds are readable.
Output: 7,49
